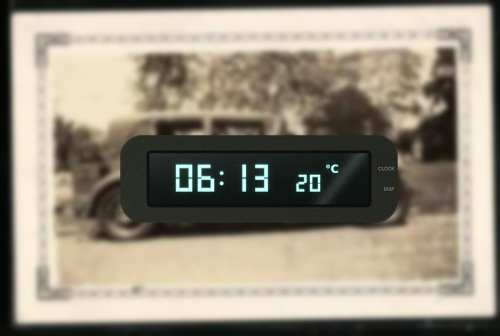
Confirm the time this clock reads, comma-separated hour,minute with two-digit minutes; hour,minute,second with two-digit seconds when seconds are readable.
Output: 6,13
